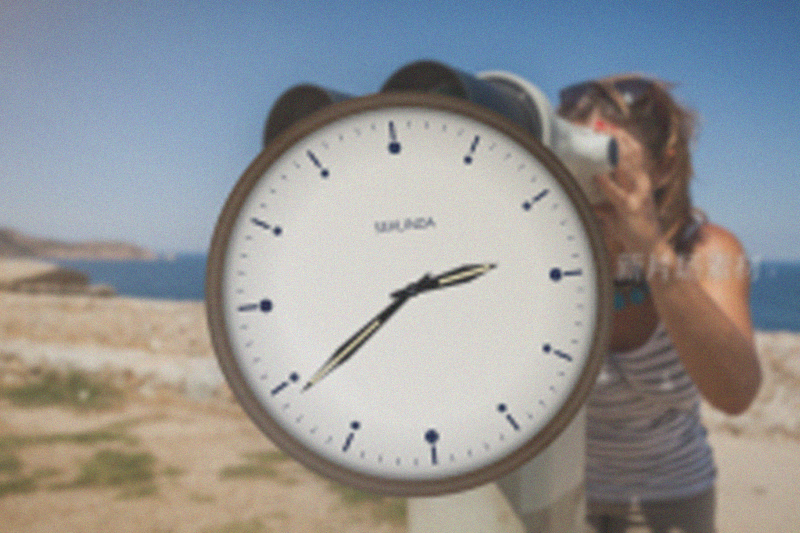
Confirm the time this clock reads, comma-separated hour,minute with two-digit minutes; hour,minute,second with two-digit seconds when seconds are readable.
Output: 2,39
